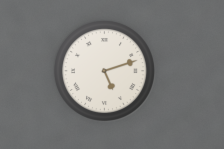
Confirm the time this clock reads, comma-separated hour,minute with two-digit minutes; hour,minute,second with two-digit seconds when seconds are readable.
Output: 5,12
